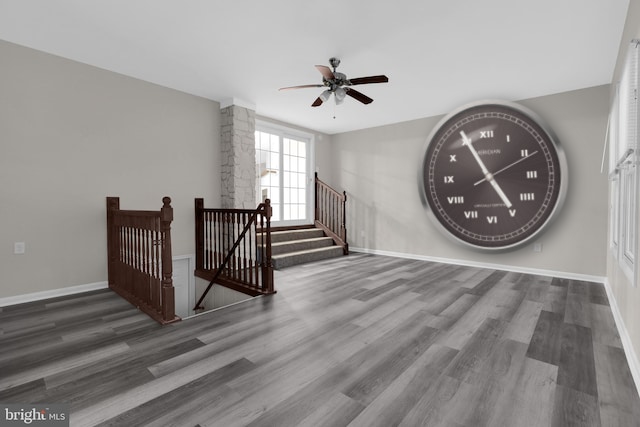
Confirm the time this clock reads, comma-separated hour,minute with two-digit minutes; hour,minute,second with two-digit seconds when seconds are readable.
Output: 4,55,11
